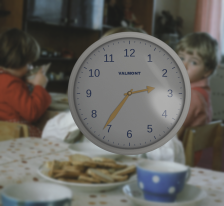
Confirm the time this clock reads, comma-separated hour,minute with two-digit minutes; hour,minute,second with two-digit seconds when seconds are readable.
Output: 2,36
